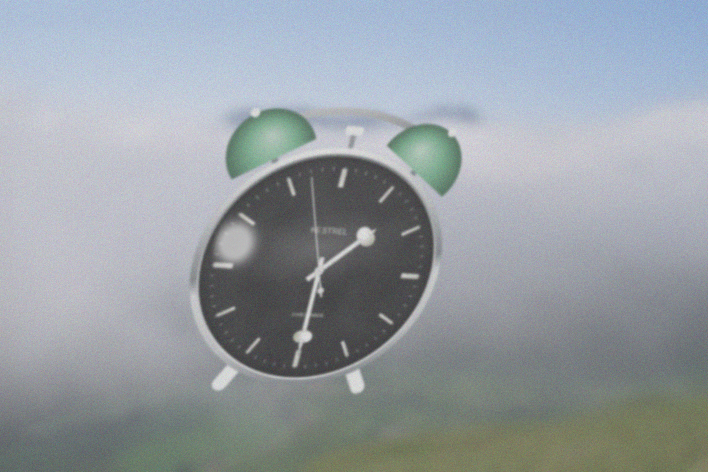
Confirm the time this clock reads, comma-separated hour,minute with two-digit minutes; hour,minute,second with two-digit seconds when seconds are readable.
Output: 1,29,57
